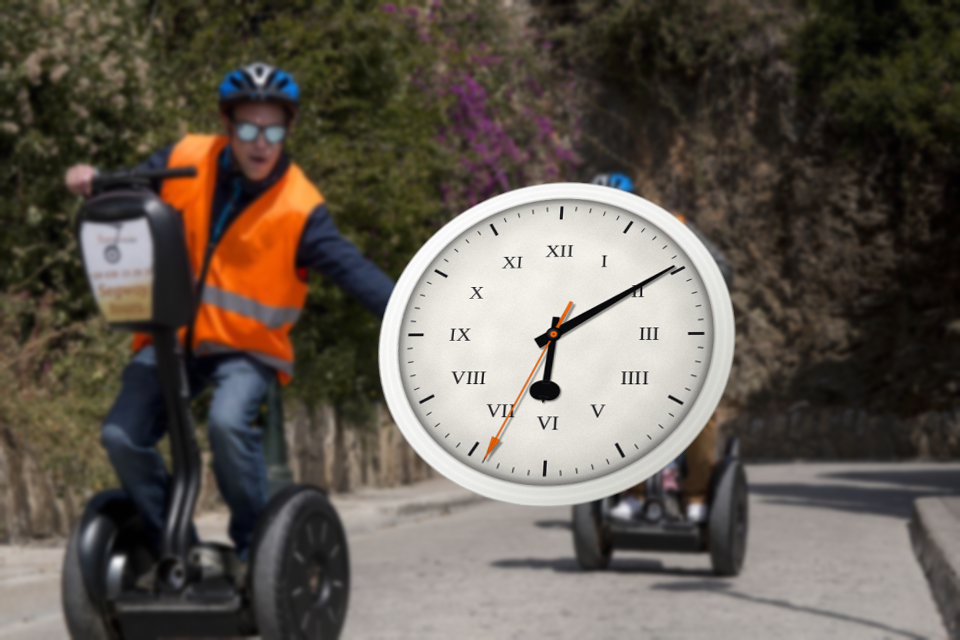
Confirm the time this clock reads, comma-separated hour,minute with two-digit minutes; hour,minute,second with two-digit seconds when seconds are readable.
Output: 6,09,34
